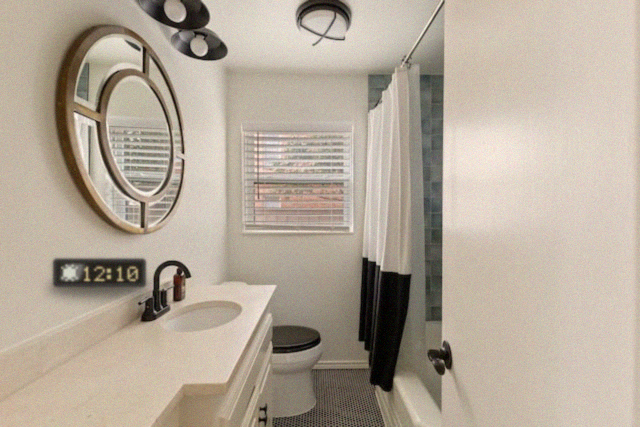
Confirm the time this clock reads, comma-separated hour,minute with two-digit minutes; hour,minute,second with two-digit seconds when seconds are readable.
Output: 12,10
